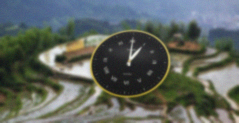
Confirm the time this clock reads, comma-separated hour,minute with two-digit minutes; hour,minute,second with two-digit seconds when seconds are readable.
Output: 1,00
